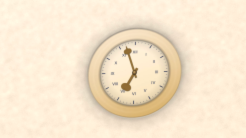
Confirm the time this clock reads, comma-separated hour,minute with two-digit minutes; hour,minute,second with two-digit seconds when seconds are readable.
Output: 6,57
